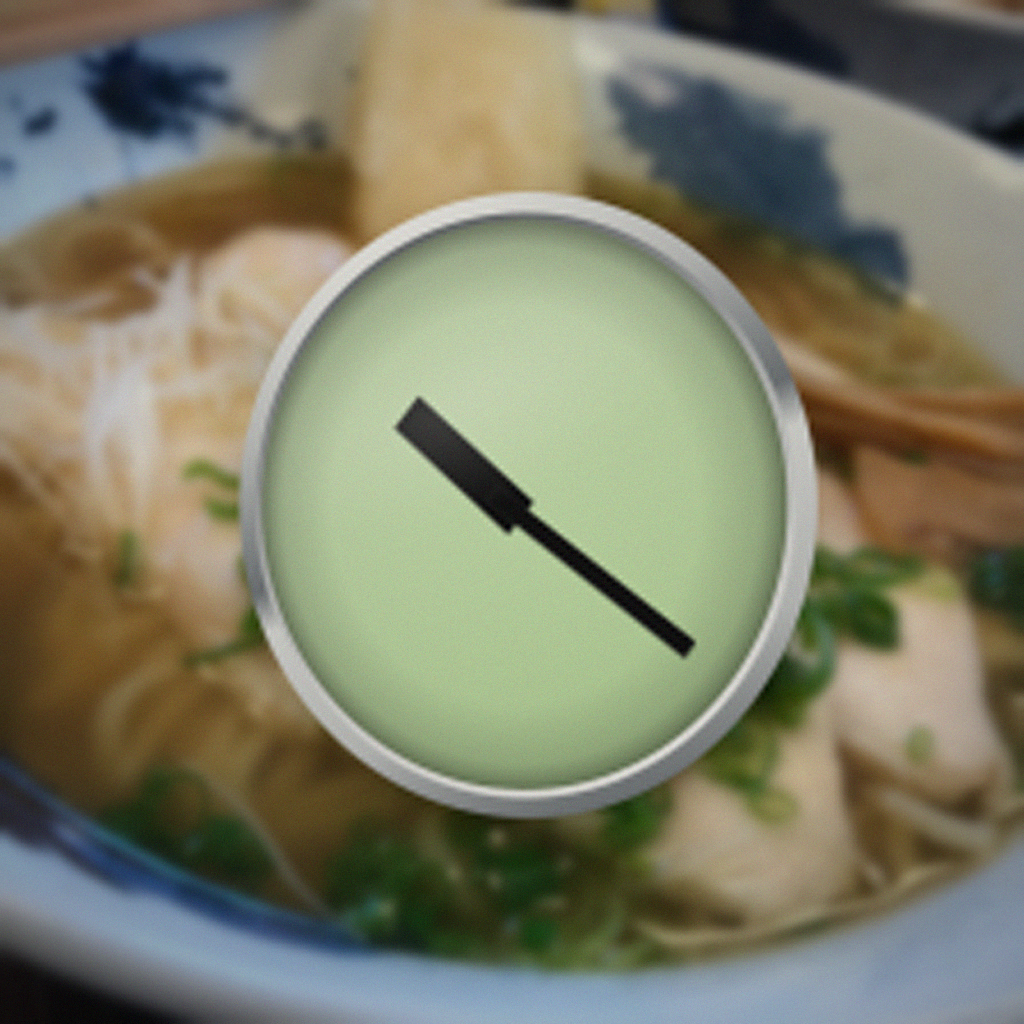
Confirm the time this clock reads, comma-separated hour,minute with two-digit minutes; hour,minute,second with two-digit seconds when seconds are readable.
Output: 10,21
